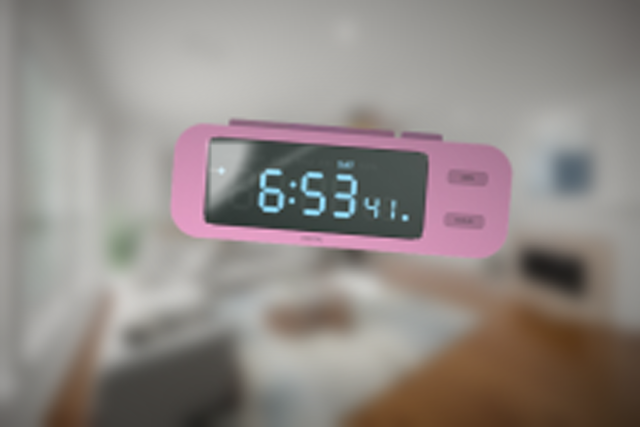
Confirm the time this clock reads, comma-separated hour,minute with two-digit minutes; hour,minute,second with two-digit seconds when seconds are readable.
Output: 6,53,41
